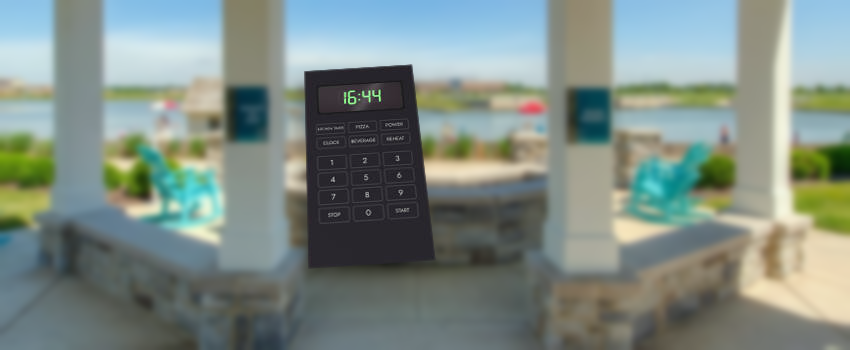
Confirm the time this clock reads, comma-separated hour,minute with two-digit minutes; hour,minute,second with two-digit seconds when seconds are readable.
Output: 16,44
